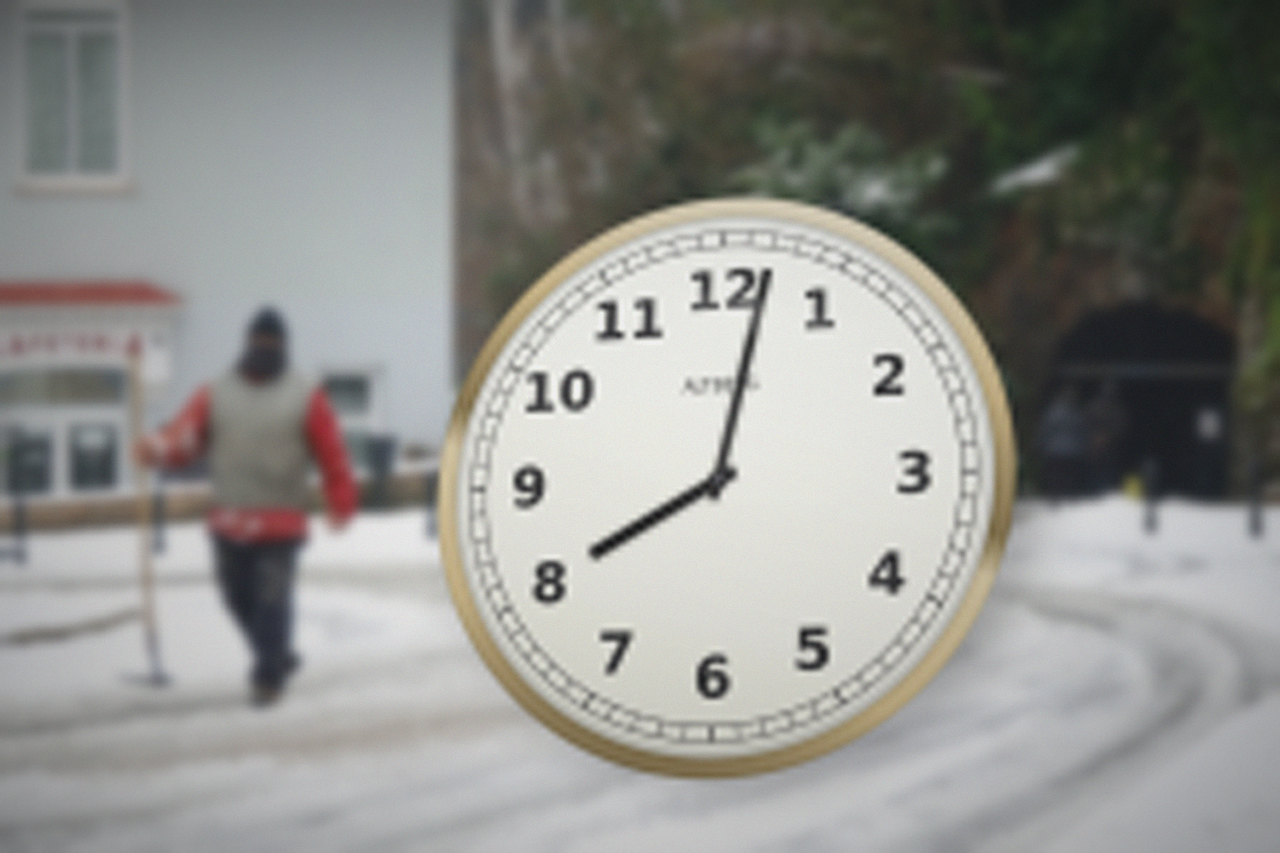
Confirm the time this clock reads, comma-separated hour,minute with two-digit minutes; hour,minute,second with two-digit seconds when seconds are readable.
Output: 8,02
